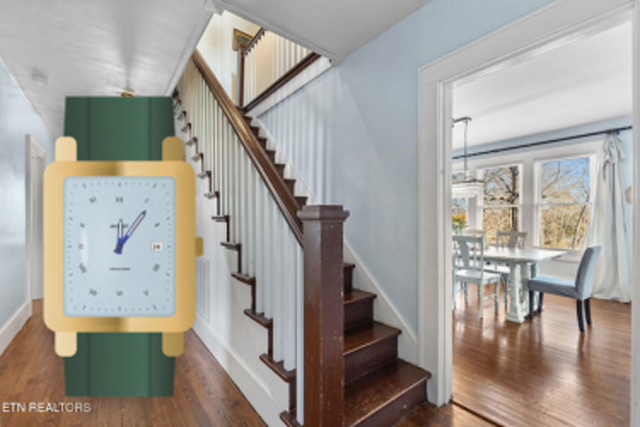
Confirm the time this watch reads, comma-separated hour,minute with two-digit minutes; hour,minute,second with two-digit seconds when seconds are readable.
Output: 12,06
